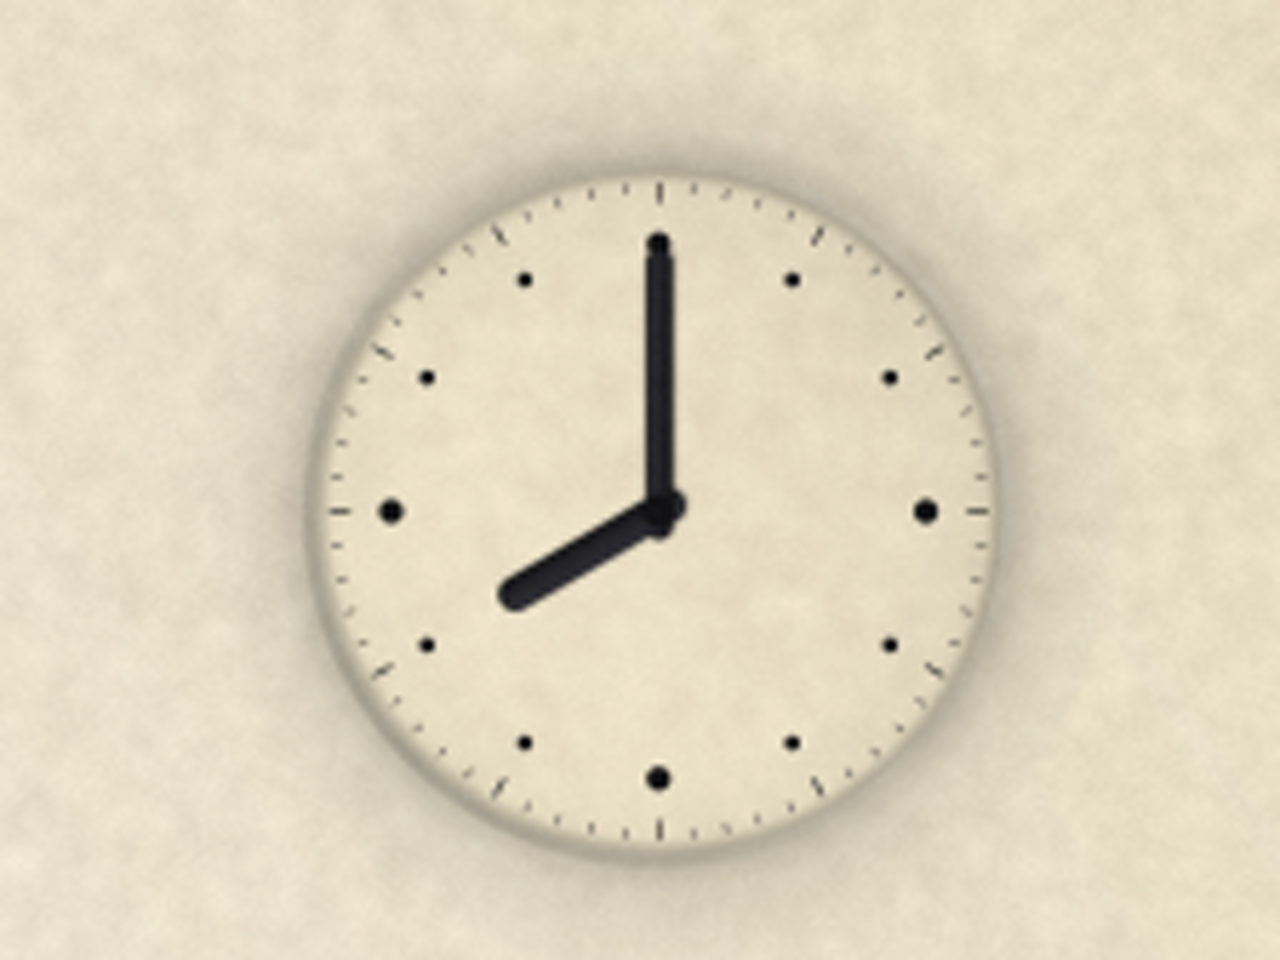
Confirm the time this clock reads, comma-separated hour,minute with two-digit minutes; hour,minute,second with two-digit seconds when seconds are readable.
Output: 8,00
